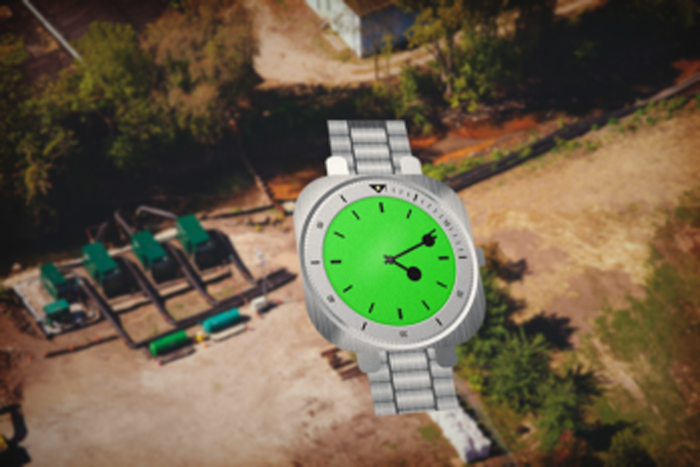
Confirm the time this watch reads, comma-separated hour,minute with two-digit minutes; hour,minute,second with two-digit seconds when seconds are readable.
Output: 4,11
